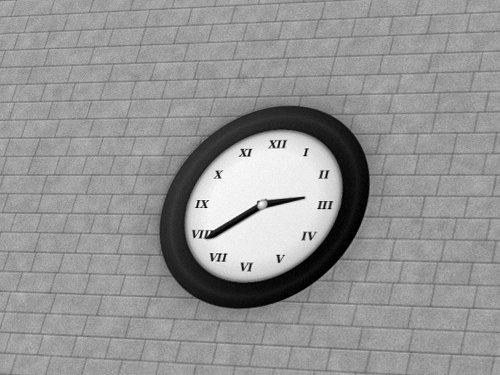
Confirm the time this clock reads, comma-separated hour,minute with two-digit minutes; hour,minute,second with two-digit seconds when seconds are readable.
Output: 2,39
